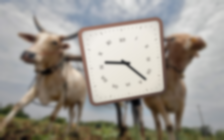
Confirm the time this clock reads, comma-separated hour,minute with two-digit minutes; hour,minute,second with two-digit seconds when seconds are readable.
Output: 9,23
